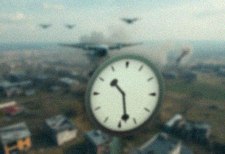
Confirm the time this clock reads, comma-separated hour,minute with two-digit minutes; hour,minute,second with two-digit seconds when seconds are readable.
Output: 10,28
